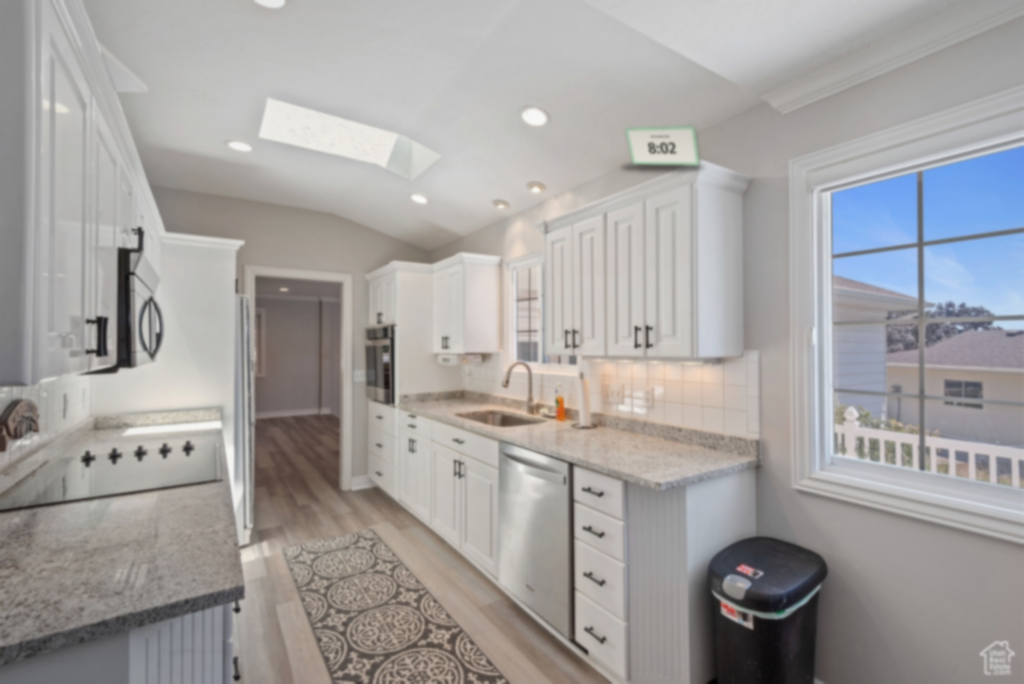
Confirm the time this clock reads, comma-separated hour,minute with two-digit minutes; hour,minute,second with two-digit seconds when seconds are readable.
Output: 8,02
